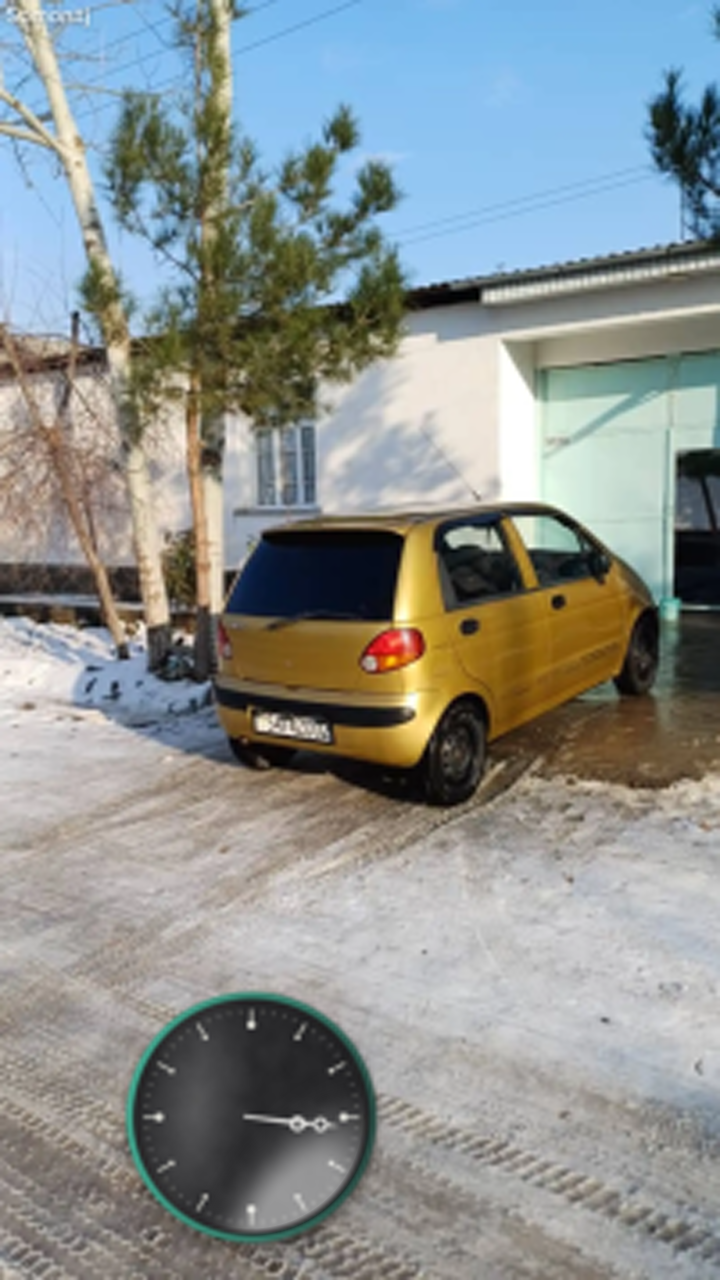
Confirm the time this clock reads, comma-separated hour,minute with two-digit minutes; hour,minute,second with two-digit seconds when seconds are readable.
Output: 3,16
